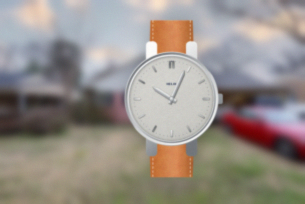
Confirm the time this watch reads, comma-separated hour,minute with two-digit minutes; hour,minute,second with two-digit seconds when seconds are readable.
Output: 10,04
